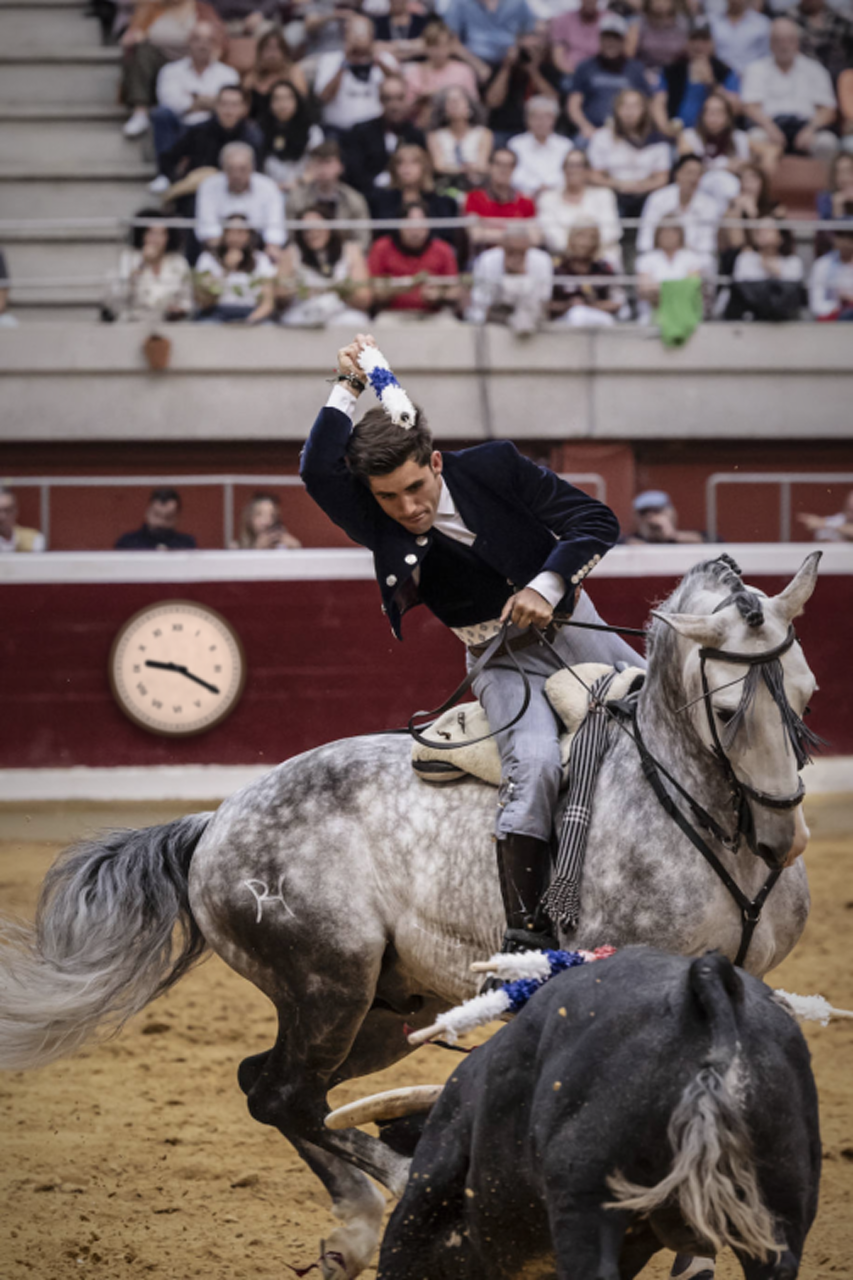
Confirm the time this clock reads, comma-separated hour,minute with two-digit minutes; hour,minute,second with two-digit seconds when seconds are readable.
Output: 9,20
